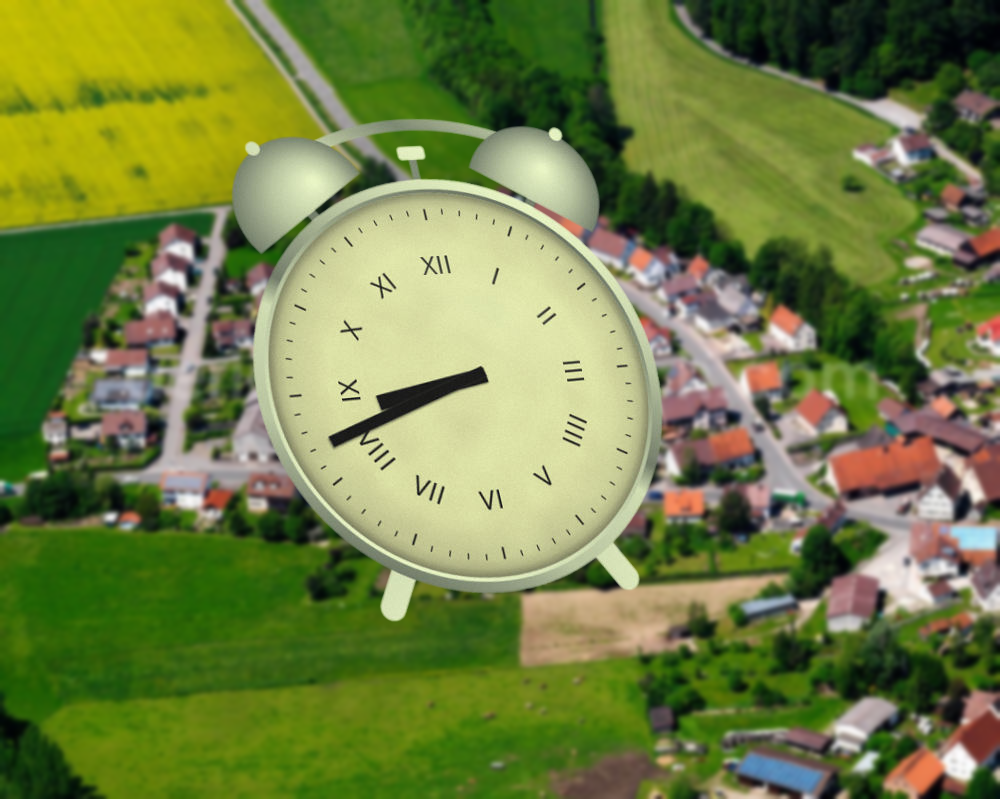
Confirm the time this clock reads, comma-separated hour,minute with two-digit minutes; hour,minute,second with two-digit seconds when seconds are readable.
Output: 8,42
